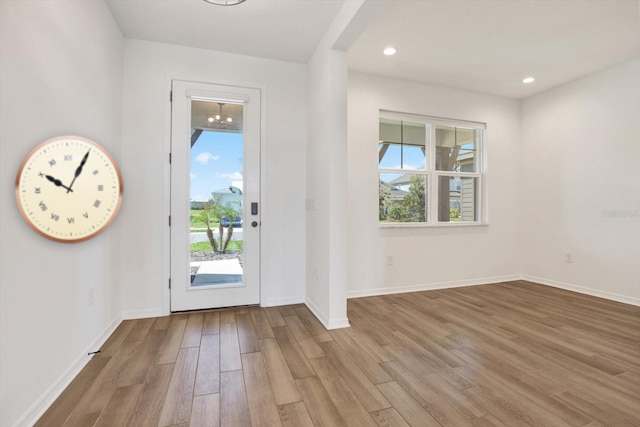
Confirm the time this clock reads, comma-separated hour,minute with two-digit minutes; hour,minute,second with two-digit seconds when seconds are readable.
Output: 10,05
